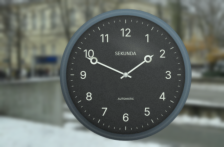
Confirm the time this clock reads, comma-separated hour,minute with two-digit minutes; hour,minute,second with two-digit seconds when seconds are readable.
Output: 1,49
